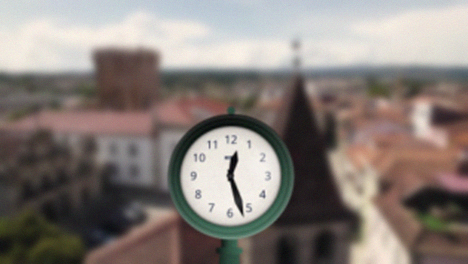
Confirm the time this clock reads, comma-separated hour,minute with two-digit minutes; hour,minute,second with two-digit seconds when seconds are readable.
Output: 12,27
